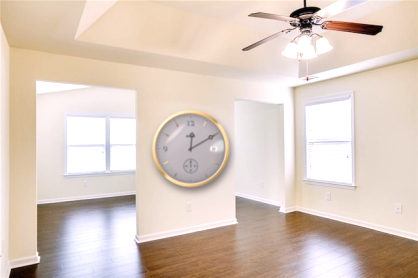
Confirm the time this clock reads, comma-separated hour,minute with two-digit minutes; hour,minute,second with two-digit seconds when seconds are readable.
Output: 12,10
